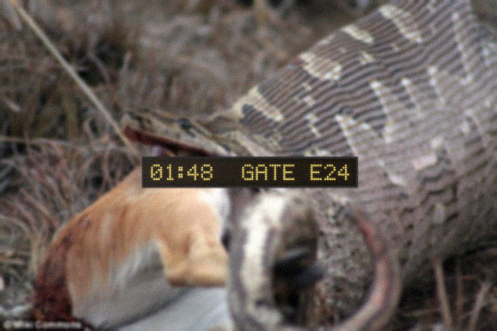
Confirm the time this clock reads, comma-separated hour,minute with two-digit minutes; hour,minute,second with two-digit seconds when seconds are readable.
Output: 1,48
